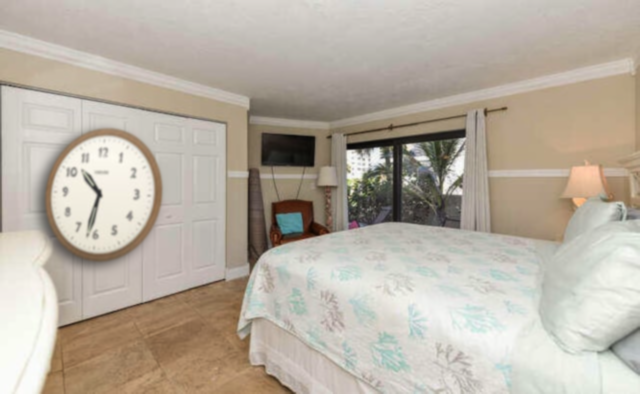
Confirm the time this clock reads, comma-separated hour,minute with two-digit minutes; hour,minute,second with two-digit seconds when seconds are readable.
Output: 10,32
